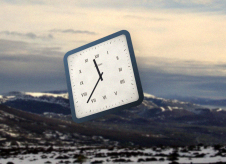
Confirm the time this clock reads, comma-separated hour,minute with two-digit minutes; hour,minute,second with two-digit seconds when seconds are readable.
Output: 11,37
